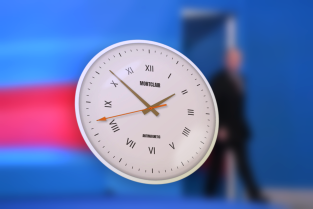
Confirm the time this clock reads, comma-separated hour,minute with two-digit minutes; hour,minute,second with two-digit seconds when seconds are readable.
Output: 1,51,42
